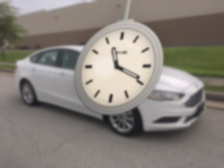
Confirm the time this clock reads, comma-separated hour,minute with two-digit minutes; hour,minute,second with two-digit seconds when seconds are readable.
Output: 11,19
